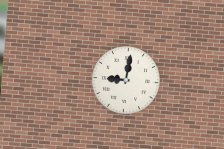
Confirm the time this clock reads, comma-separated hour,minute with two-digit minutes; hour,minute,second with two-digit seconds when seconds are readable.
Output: 9,01
